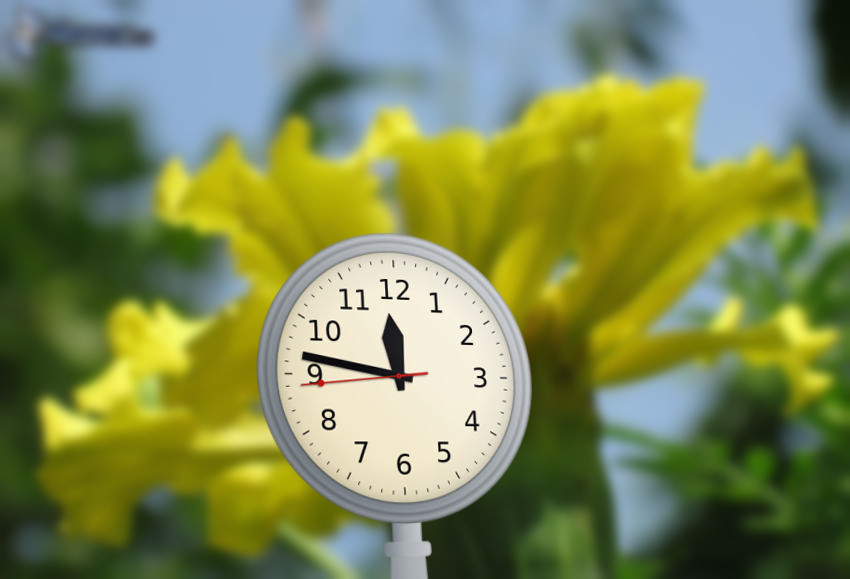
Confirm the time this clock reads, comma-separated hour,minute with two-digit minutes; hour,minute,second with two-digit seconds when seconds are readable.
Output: 11,46,44
